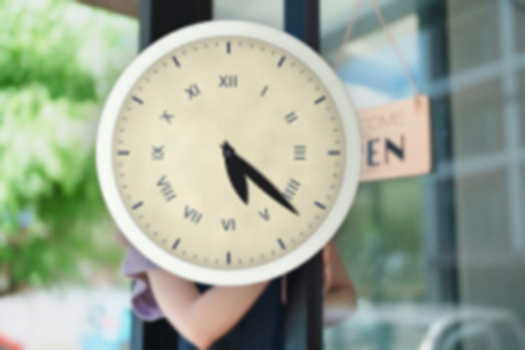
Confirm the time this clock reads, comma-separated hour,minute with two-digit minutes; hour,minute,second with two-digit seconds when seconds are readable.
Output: 5,22
